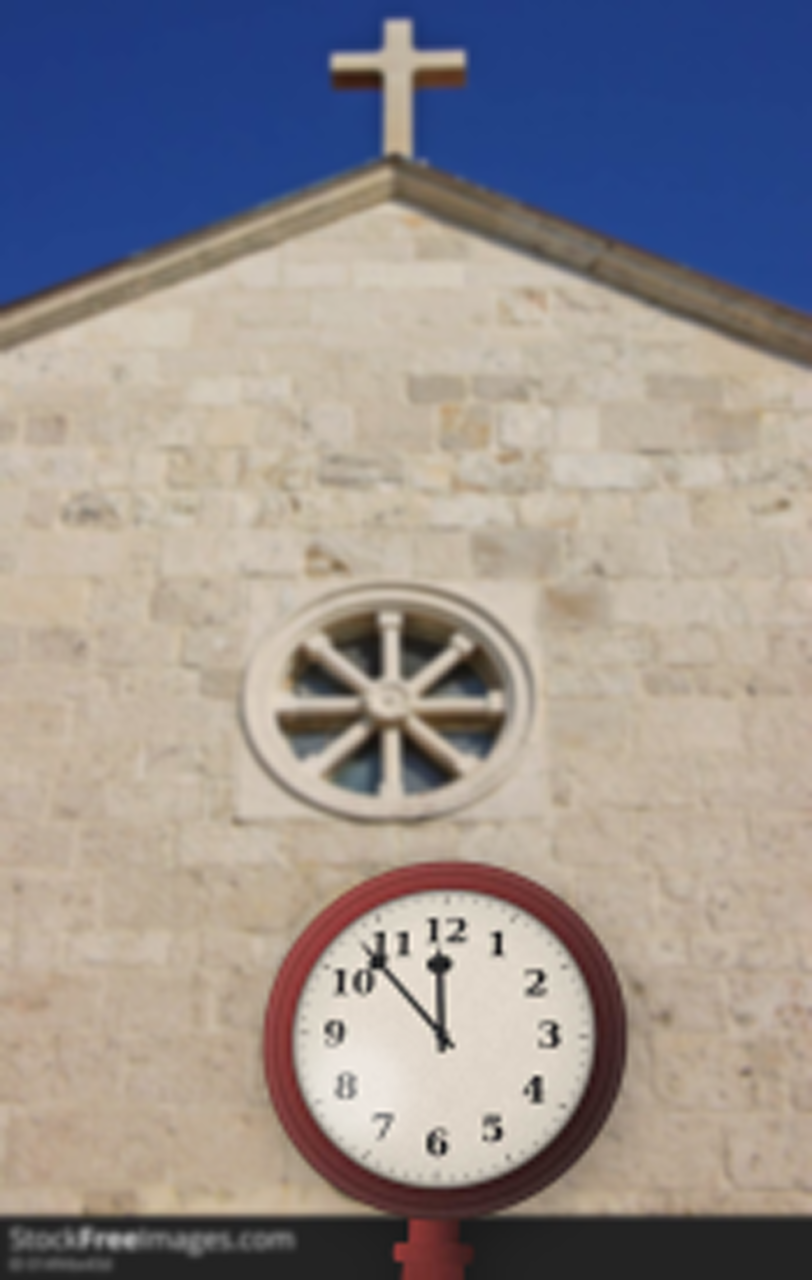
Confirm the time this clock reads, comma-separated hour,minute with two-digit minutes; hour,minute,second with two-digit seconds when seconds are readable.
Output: 11,53
